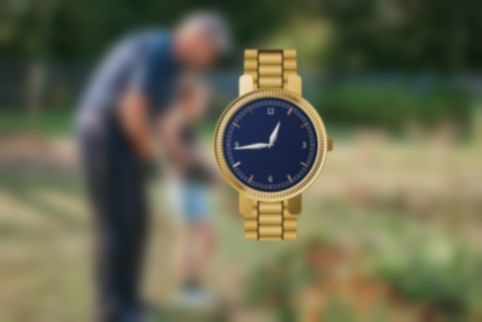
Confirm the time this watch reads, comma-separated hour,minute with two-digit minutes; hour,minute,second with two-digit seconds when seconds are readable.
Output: 12,44
